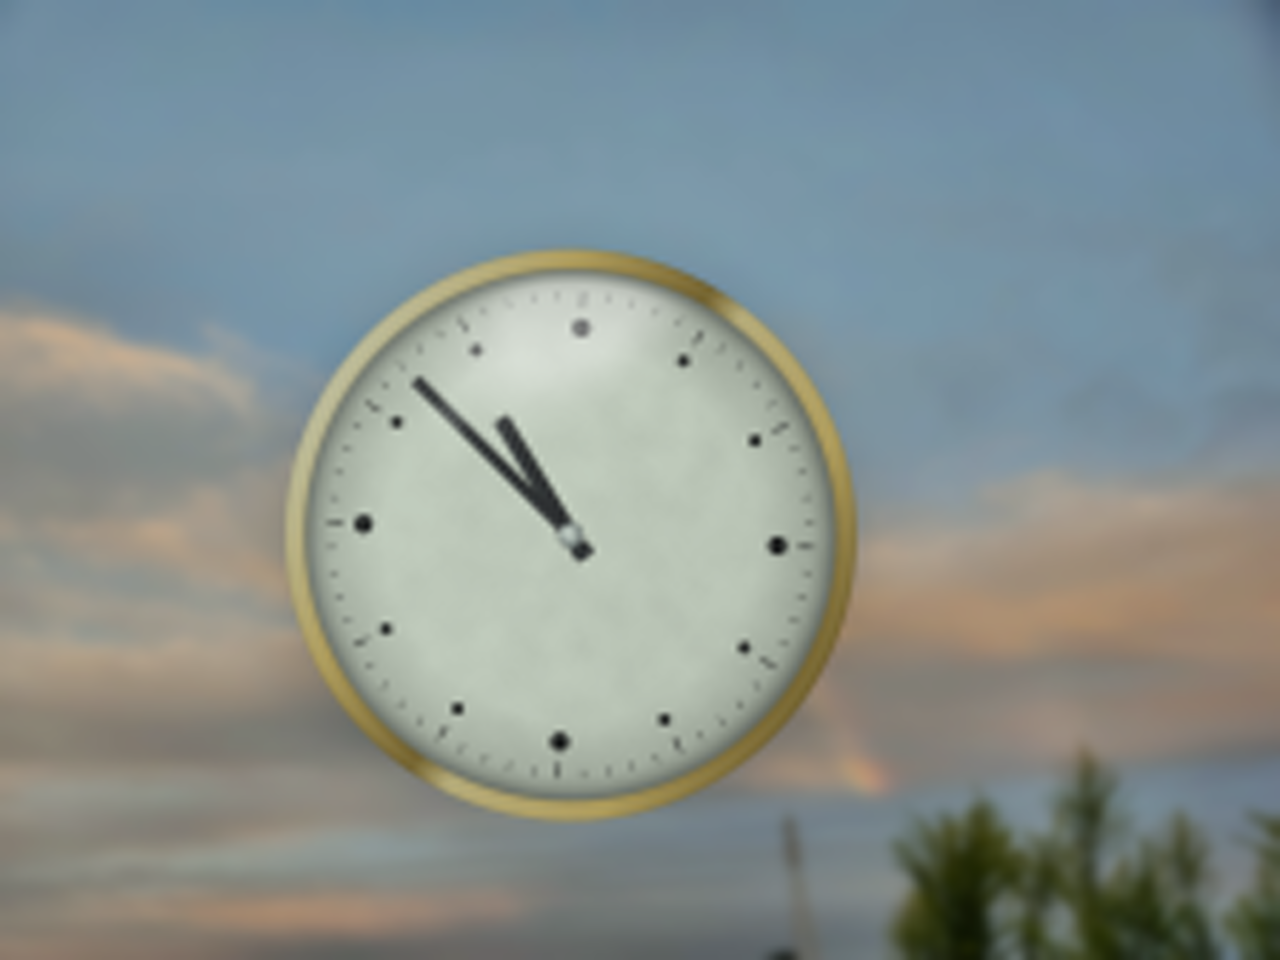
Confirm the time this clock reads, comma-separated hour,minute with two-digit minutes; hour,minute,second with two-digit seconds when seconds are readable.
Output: 10,52
